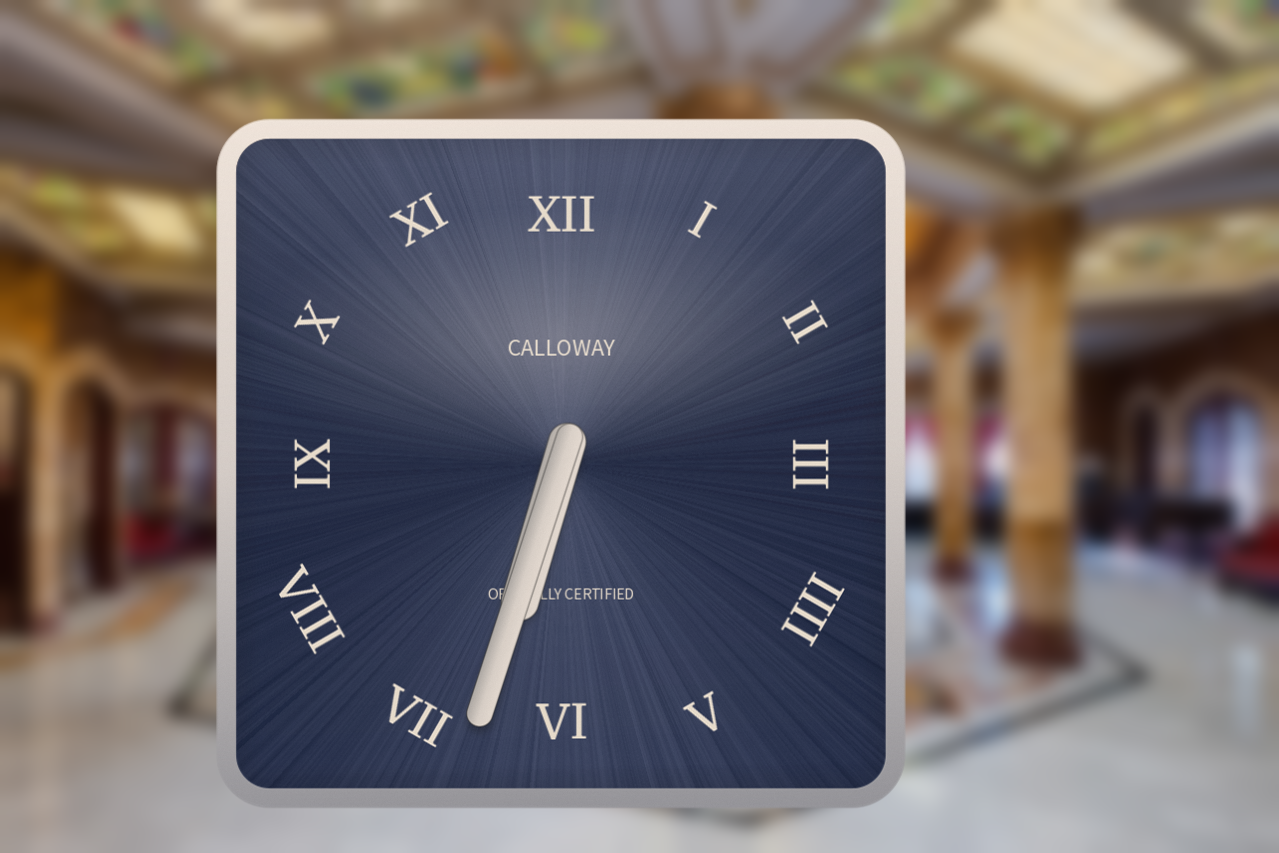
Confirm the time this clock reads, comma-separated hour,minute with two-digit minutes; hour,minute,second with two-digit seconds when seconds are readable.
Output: 6,33
